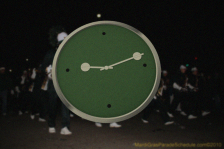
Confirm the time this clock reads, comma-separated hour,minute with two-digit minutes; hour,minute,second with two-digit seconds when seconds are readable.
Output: 9,12
